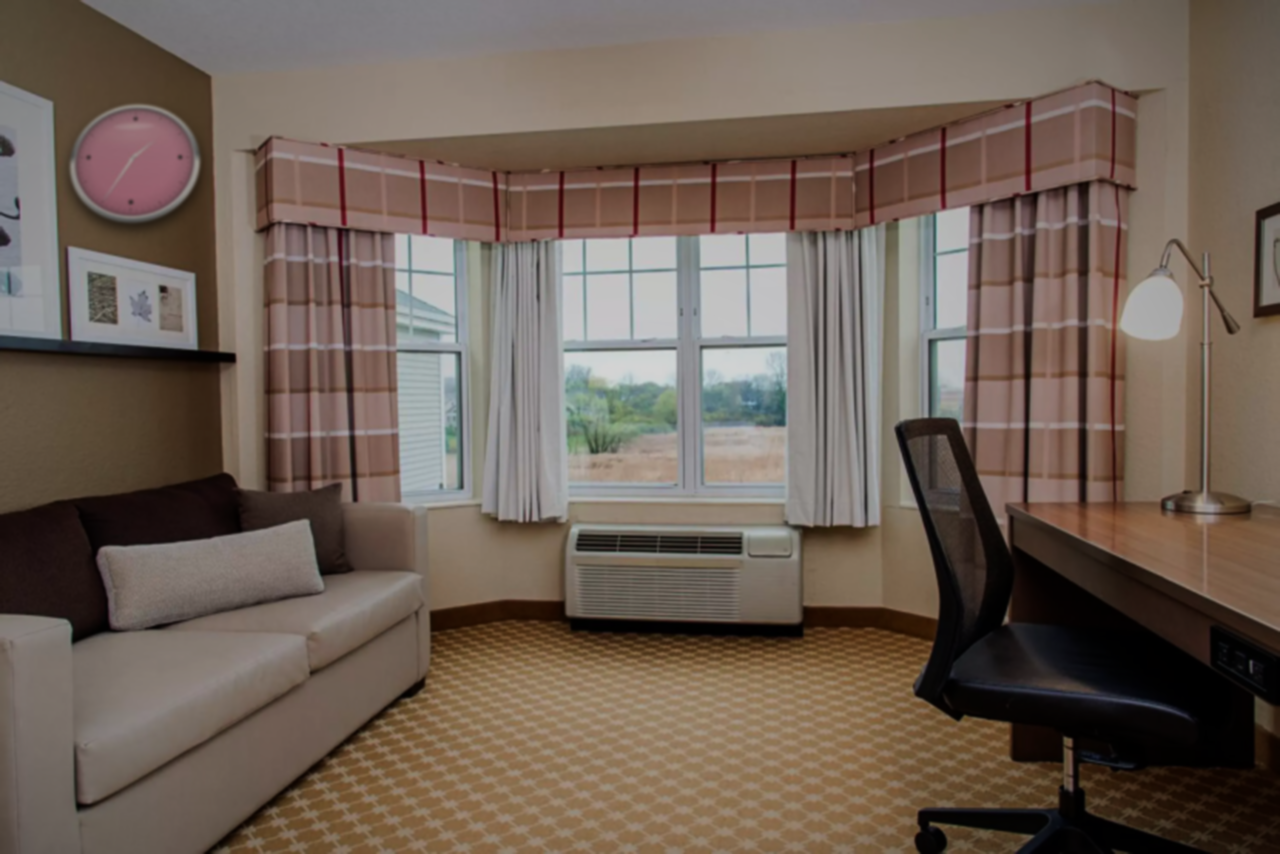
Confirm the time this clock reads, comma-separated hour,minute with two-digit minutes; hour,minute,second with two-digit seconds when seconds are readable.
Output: 1,35
